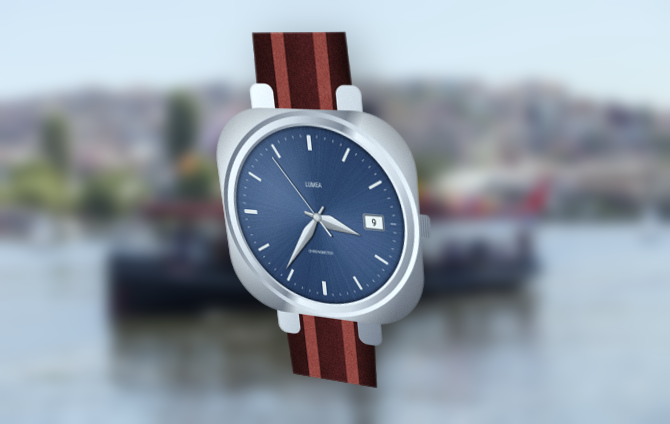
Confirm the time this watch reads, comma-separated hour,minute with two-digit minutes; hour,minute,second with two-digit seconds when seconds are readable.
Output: 3,35,54
